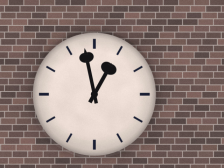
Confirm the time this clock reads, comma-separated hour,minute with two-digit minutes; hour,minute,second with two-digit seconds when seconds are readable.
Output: 12,58
